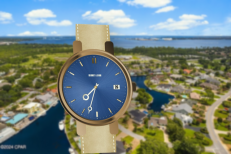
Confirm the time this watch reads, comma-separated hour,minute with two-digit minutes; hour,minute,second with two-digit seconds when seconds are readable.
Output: 7,33
